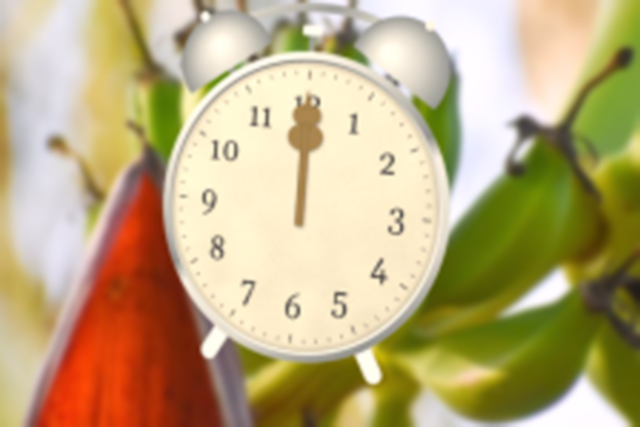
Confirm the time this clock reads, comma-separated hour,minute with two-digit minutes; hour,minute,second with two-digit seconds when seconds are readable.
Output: 12,00
